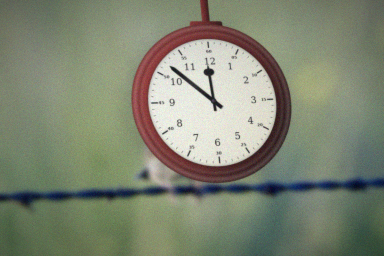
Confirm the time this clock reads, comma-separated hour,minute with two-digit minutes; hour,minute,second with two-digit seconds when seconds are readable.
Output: 11,52
